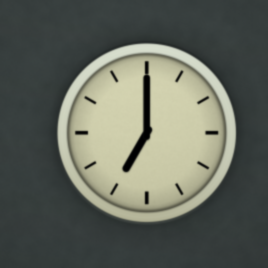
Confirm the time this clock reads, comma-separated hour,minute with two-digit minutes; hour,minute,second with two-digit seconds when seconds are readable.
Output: 7,00
